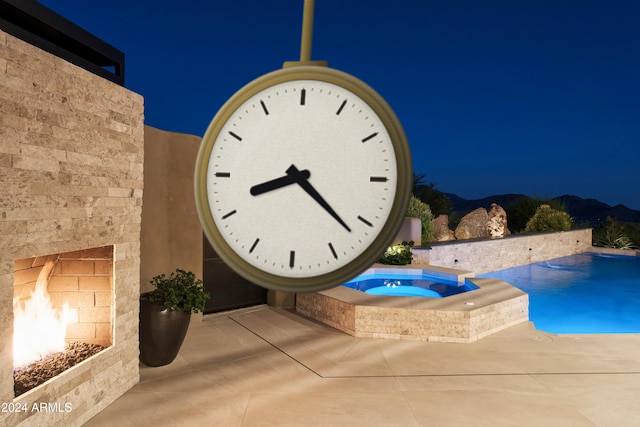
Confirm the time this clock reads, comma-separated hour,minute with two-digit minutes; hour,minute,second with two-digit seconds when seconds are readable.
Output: 8,22
